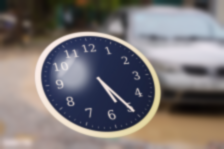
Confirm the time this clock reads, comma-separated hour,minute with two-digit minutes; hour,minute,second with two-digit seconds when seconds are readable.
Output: 5,25
